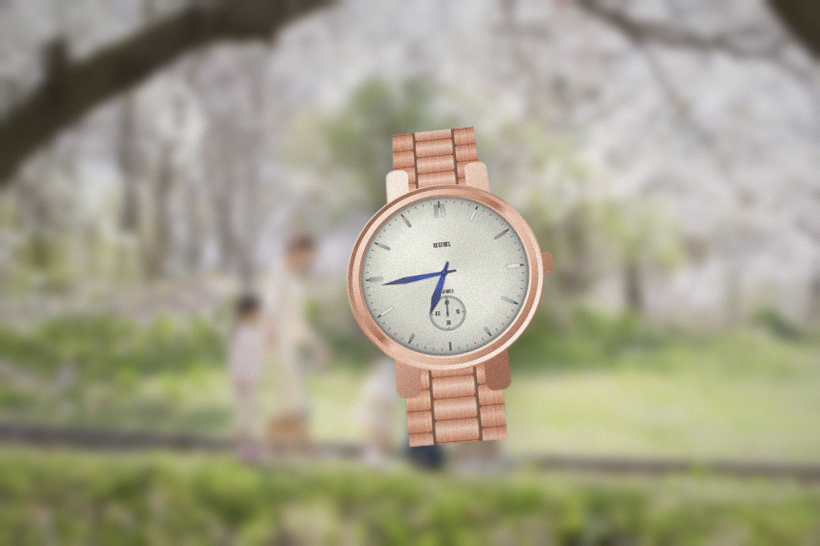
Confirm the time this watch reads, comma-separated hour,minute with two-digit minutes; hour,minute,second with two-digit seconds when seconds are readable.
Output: 6,44
